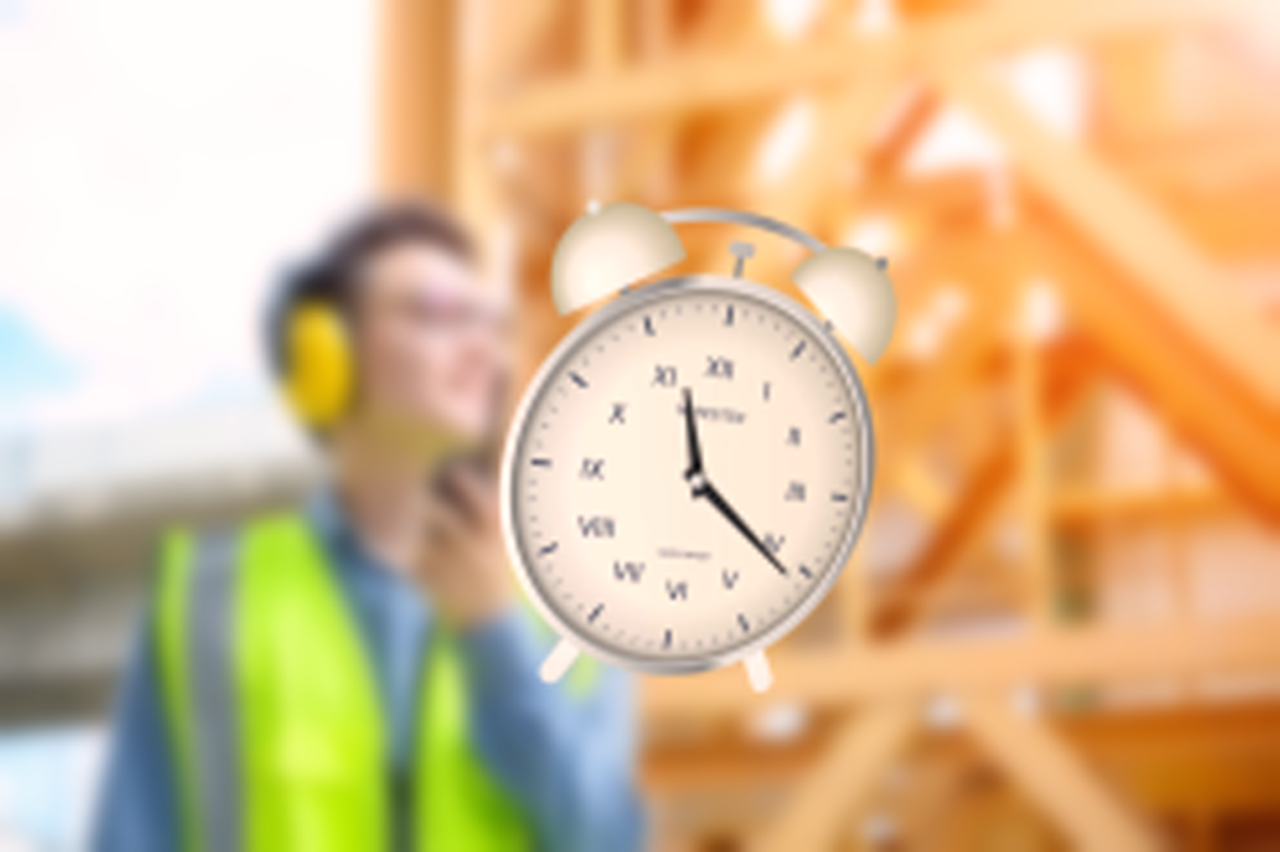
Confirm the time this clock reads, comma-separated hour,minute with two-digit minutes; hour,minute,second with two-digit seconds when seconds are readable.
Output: 11,21
